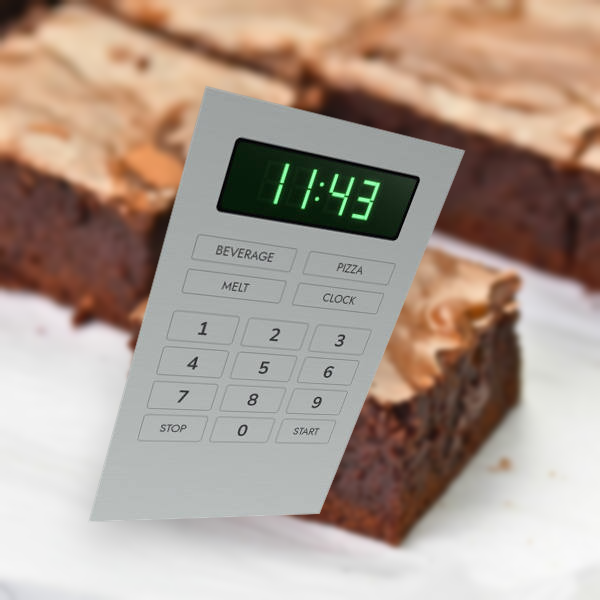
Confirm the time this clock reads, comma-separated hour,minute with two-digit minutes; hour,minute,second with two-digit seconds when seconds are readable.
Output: 11,43
